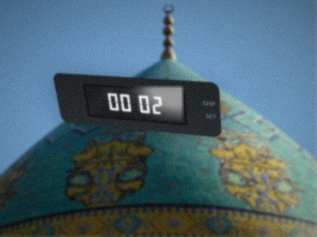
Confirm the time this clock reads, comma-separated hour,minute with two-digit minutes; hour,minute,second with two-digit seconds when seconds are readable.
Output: 0,02
